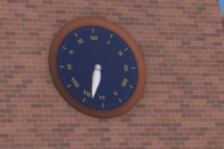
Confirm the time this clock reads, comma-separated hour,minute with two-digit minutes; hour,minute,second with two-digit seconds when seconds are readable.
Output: 6,33
